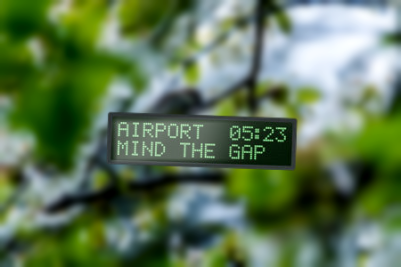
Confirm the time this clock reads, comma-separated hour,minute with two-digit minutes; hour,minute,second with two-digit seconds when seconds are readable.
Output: 5,23
